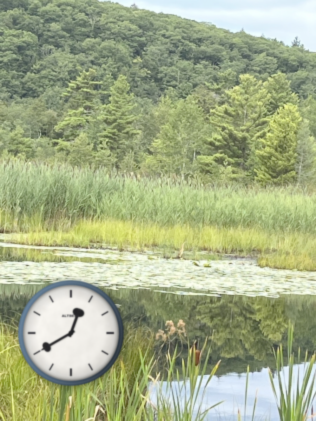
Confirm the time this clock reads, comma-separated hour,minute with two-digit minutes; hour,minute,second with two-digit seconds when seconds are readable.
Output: 12,40
